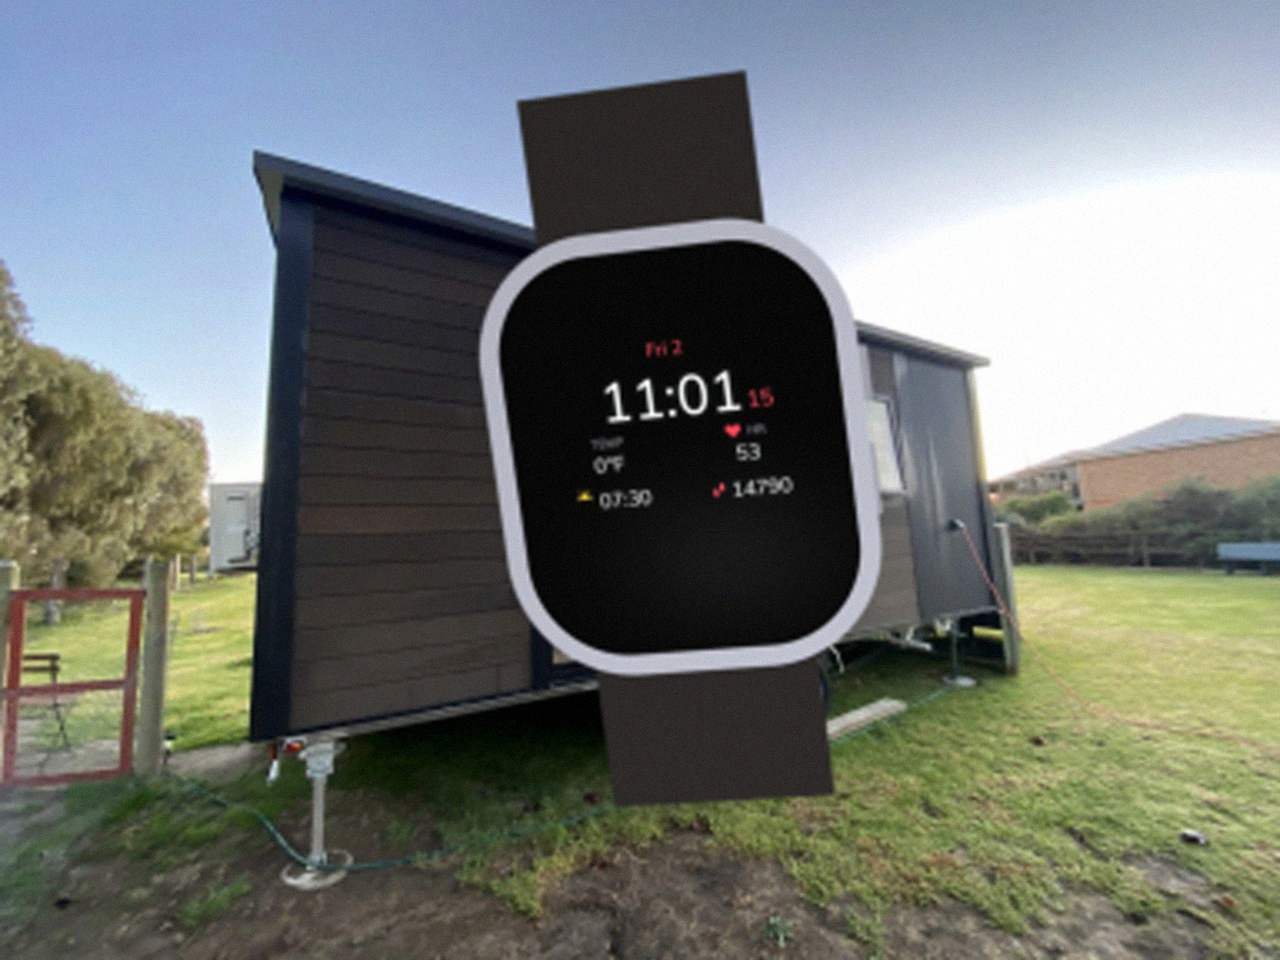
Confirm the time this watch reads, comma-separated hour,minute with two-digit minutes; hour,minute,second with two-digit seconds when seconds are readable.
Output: 11,01
